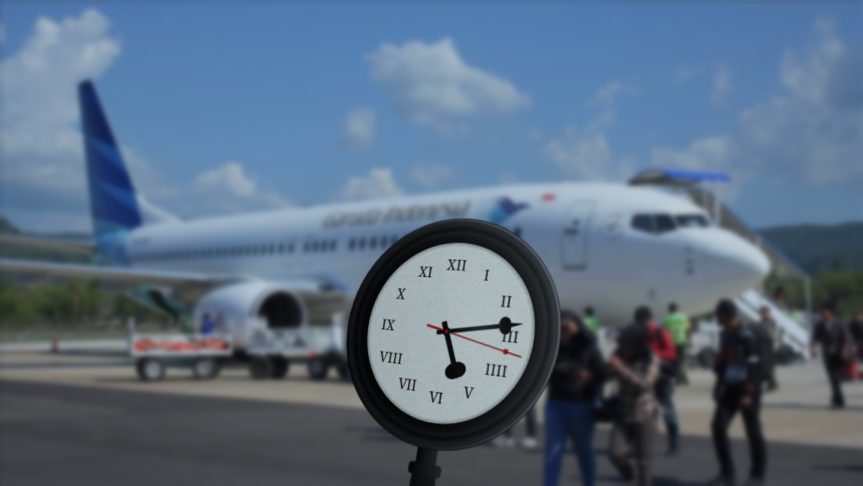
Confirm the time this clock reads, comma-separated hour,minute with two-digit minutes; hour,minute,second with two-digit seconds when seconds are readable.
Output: 5,13,17
